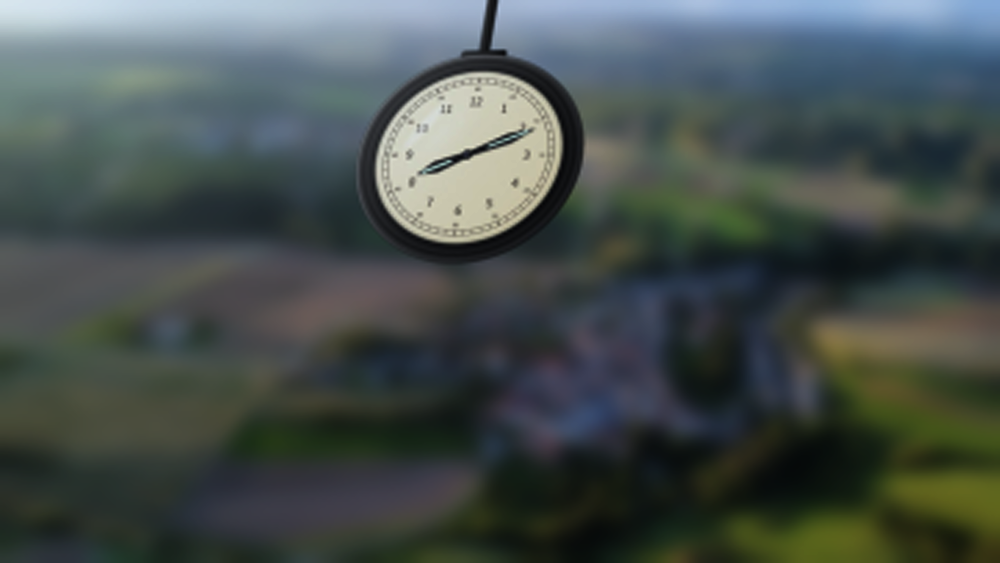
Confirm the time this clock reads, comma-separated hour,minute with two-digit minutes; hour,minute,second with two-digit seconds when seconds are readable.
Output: 8,11
